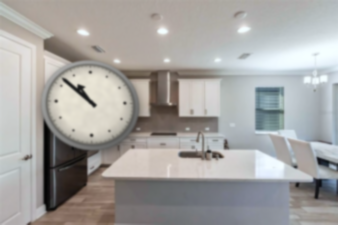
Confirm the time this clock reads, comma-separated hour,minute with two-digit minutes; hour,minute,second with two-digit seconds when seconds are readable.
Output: 10,52
